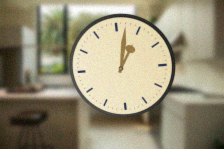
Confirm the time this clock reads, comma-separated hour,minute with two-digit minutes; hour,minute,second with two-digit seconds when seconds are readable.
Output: 1,02
